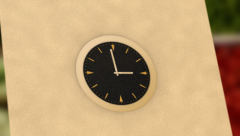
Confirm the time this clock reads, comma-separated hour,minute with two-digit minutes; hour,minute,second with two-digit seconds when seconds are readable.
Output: 2,59
